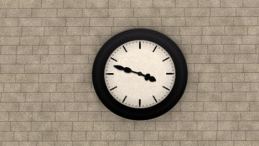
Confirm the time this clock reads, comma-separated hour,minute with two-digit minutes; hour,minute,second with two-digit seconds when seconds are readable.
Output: 3,48
